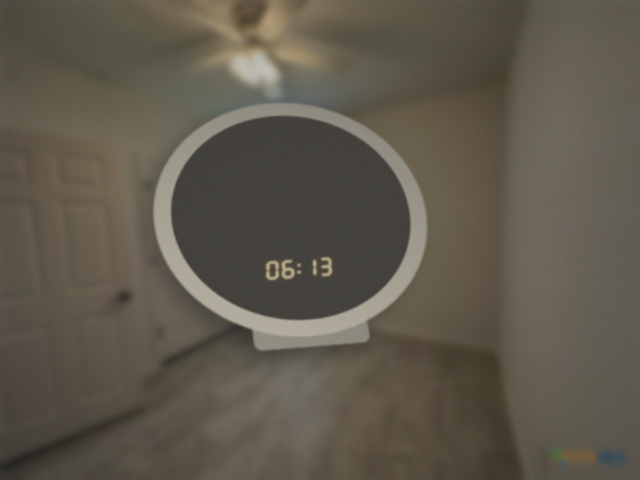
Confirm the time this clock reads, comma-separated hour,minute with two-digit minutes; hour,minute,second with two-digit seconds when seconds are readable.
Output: 6,13
